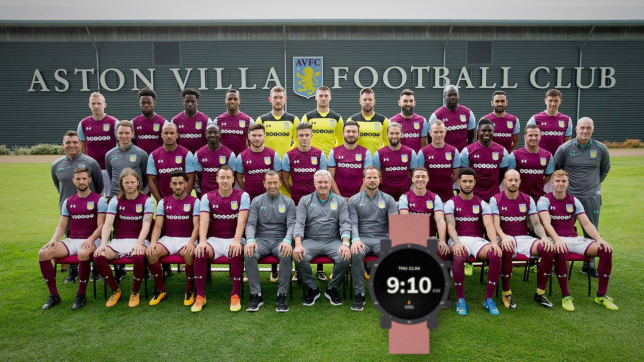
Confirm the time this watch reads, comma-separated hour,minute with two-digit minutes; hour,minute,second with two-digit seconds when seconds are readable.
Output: 9,10
